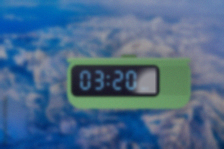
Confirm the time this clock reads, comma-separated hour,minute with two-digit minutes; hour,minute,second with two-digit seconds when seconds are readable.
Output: 3,20
